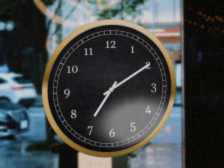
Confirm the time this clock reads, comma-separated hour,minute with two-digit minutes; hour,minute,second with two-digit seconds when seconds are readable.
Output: 7,10
